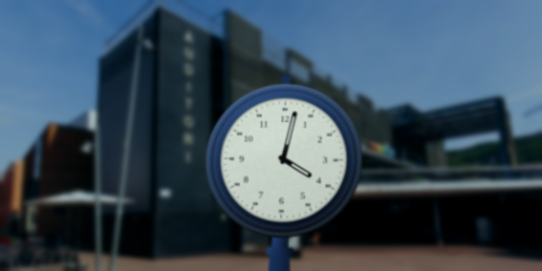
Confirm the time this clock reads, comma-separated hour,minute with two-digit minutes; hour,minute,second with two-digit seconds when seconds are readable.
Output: 4,02
